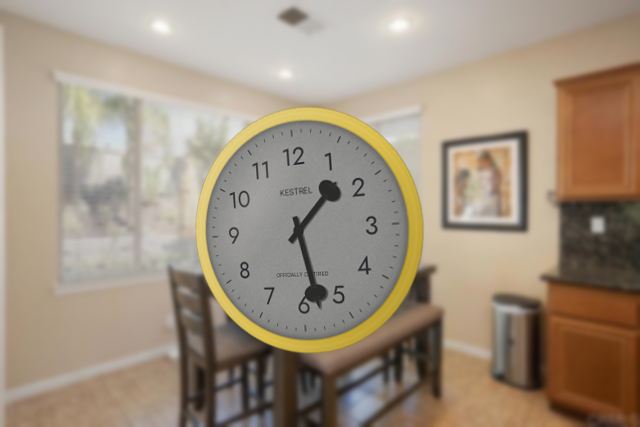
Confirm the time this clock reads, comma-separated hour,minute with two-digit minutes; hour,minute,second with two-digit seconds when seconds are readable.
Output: 1,28
